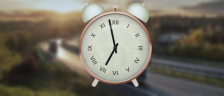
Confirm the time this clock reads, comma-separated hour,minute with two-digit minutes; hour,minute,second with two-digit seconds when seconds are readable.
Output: 6,58
